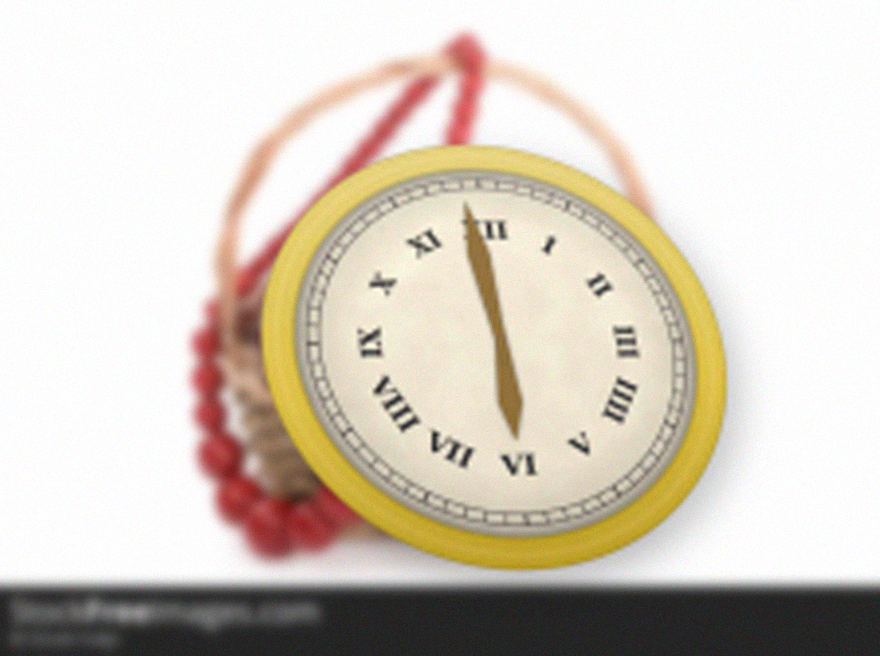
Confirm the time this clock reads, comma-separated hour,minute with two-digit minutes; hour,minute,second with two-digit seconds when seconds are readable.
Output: 5,59
